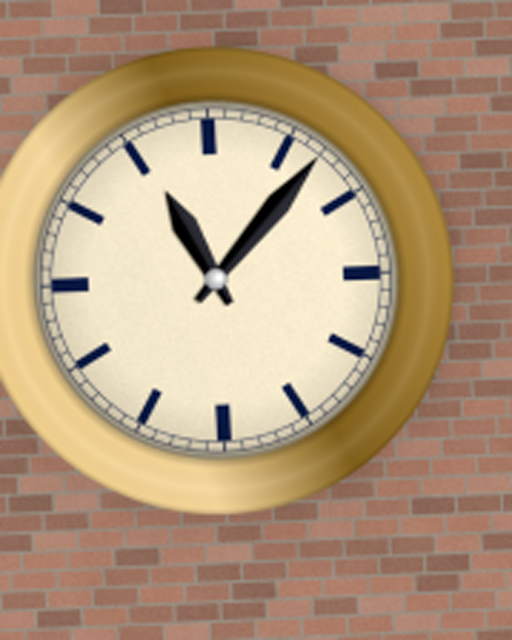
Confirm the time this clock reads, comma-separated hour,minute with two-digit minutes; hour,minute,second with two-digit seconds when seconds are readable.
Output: 11,07
